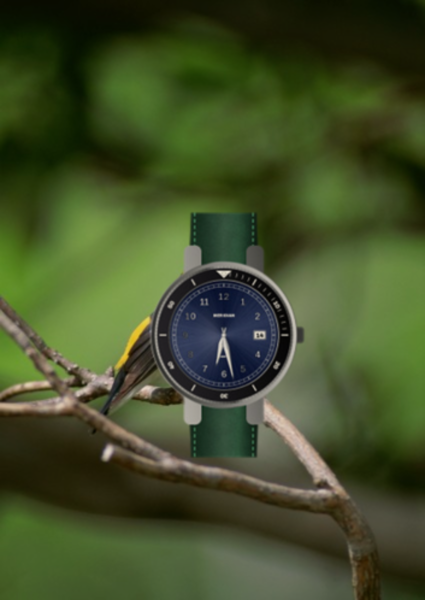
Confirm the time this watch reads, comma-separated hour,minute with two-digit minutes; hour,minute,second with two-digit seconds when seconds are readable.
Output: 6,28
